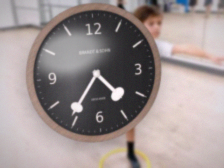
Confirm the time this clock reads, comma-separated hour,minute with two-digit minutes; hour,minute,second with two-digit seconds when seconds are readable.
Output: 4,36
